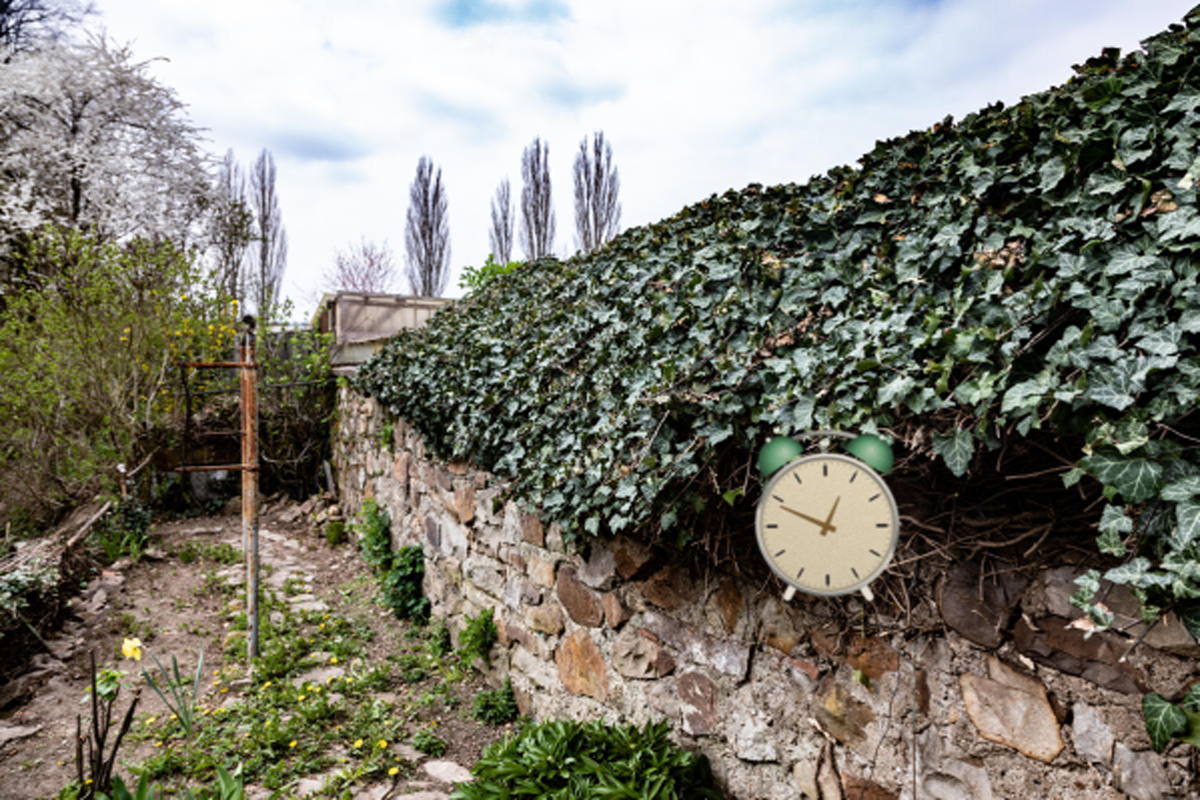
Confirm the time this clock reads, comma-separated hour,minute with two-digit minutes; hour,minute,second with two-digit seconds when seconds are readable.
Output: 12,49
